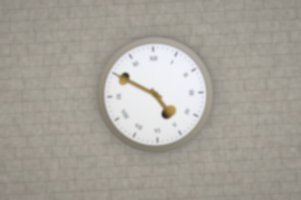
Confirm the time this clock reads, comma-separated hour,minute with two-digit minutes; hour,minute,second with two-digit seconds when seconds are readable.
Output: 4,50
